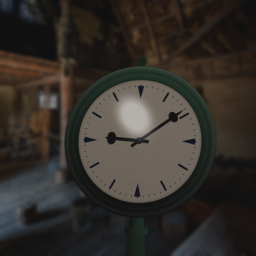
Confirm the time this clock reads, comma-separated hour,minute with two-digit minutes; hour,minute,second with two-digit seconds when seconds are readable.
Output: 9,09
